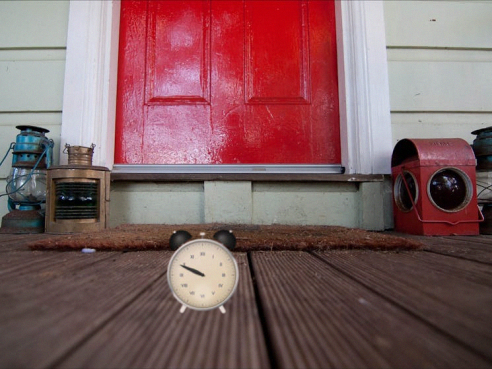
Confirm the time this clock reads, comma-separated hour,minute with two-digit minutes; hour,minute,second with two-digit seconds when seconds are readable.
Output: 9,49
